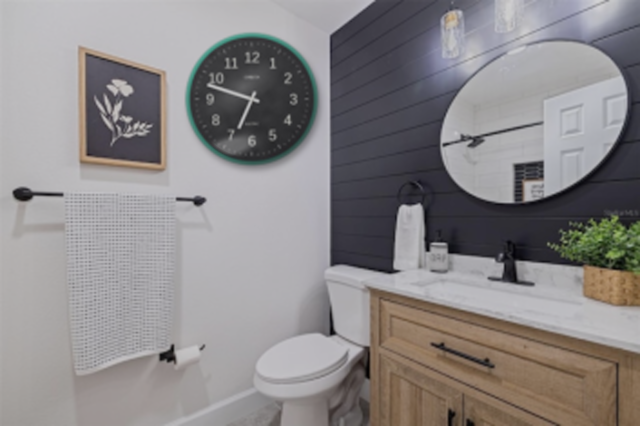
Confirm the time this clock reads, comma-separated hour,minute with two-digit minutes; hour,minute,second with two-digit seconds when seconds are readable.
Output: 6,48
